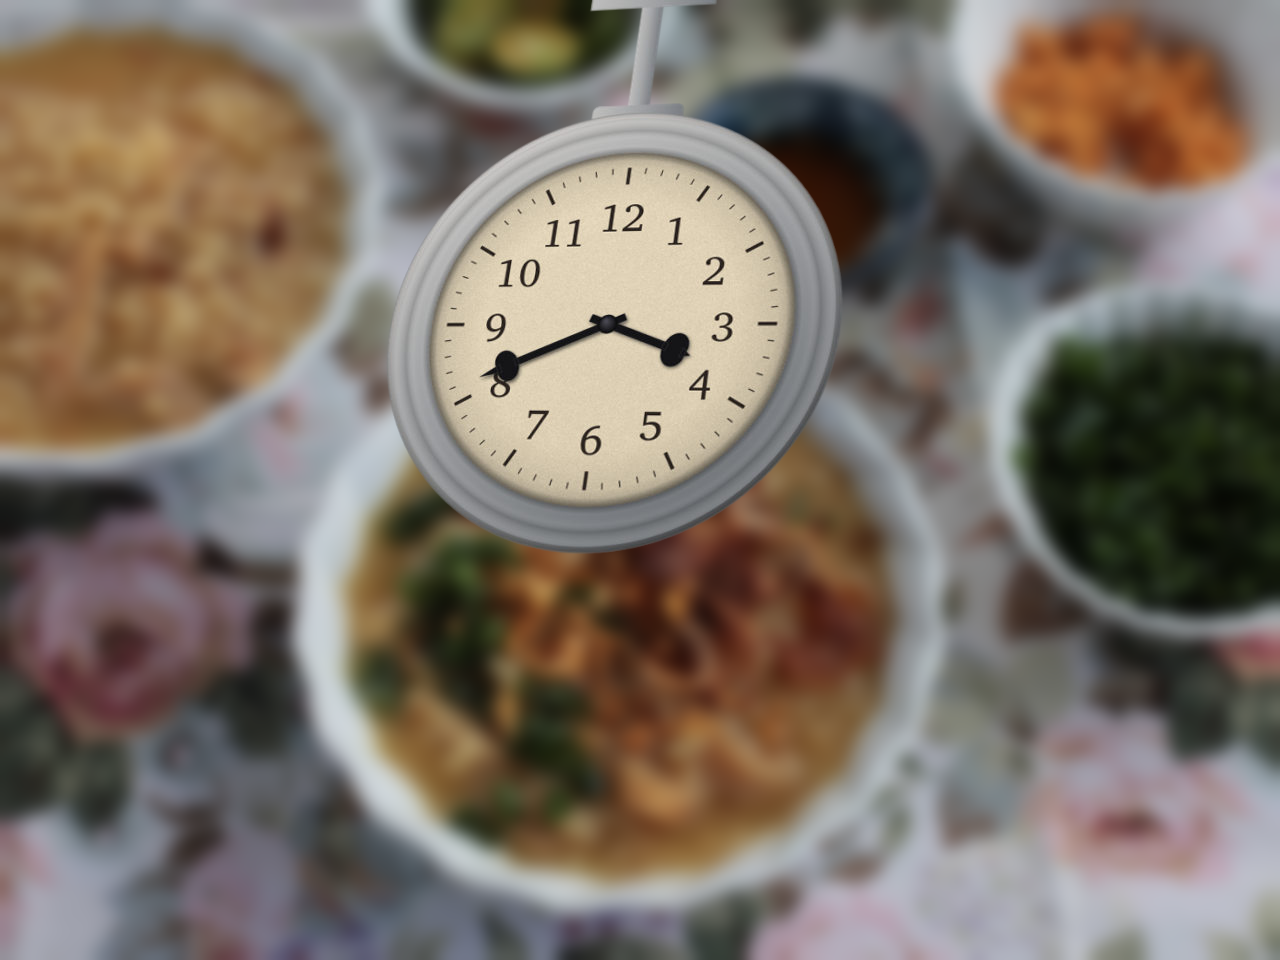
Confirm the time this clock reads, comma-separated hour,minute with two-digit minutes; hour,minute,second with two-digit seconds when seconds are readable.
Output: 3,41
